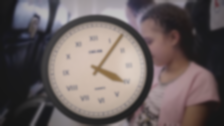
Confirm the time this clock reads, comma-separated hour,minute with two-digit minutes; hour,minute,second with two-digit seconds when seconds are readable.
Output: 4,07
